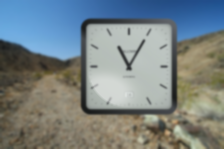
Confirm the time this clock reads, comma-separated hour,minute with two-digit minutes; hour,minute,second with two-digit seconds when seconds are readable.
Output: 11,05
